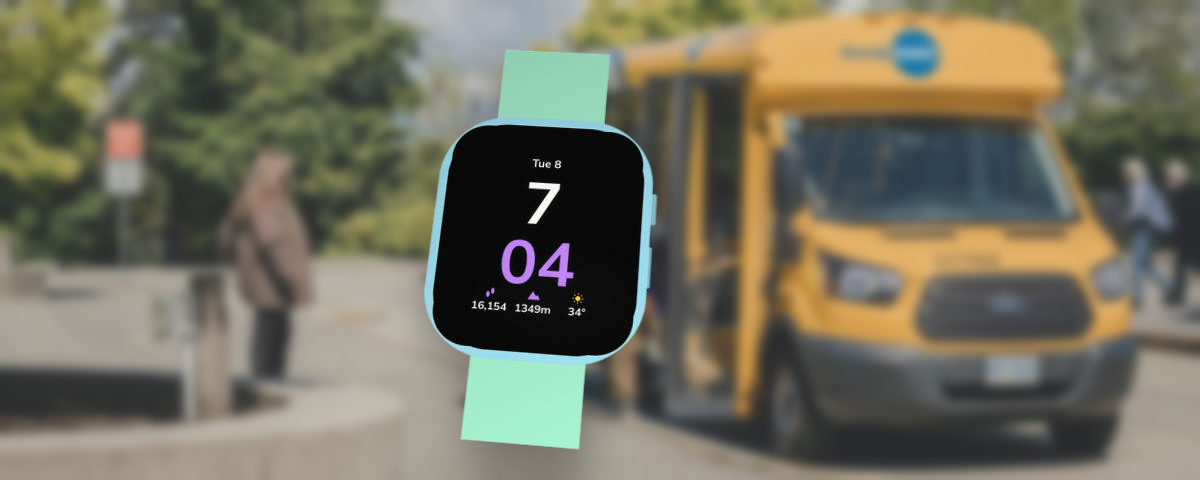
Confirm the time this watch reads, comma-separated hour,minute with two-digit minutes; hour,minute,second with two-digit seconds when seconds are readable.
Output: 7,04
